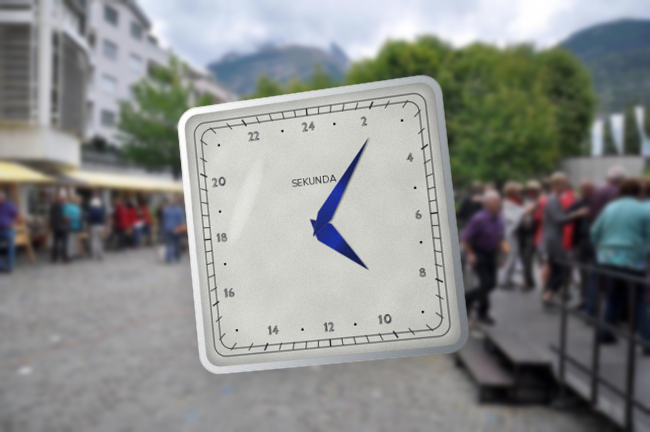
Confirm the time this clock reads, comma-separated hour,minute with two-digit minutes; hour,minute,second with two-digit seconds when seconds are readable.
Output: 9,06
